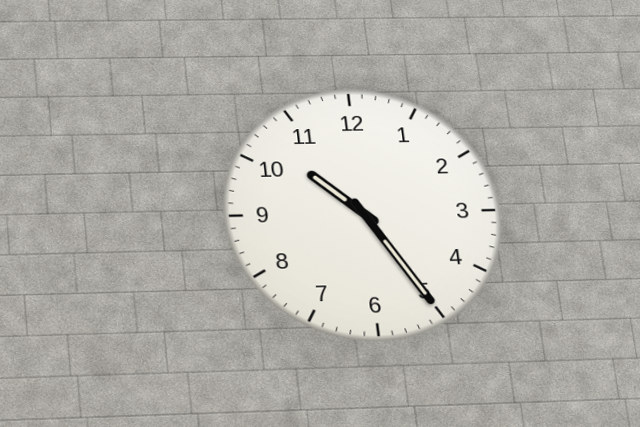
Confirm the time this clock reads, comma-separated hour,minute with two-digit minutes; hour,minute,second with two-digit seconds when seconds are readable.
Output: 10,25
